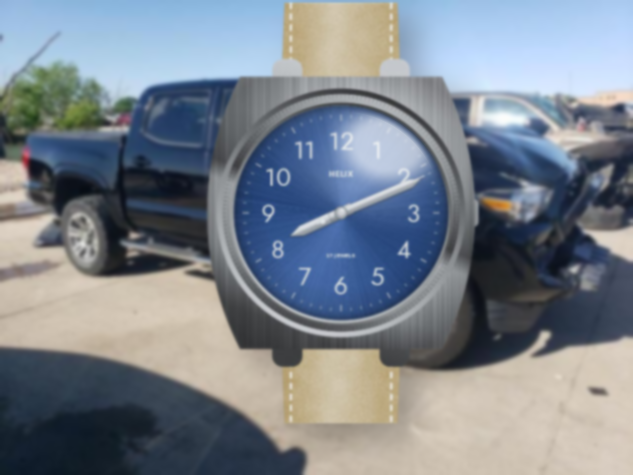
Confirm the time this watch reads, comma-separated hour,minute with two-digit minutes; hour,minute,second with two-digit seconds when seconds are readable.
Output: 8,11,11
